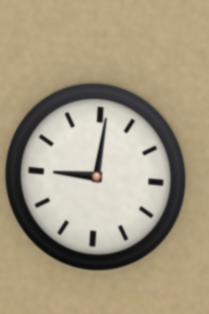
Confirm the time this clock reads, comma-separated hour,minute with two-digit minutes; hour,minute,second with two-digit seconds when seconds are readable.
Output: 9,01
